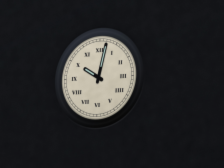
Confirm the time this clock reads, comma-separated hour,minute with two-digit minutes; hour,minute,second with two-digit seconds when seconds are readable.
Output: 10,02
